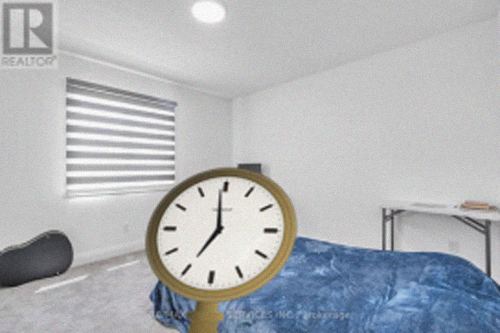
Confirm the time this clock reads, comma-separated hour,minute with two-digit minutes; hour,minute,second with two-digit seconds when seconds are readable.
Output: 6,59
